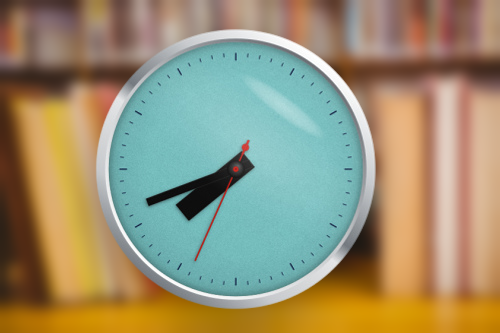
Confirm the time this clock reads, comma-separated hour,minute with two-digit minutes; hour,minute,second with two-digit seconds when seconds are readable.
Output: 7,41,34
